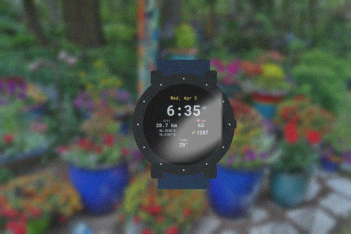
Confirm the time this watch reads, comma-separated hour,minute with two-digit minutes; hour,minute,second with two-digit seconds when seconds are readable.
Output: 6,35
